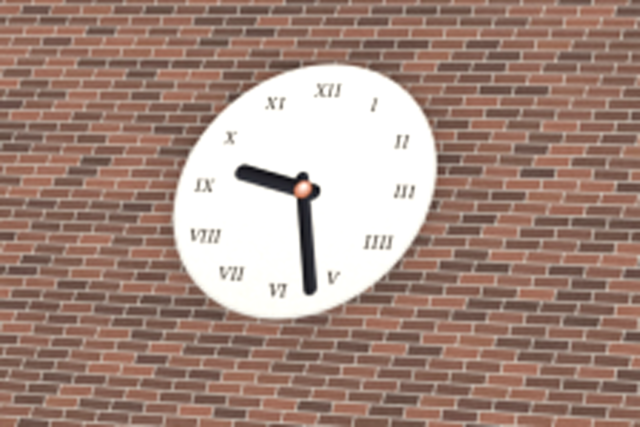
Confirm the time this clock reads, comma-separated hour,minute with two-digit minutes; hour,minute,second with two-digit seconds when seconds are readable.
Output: 9,27
